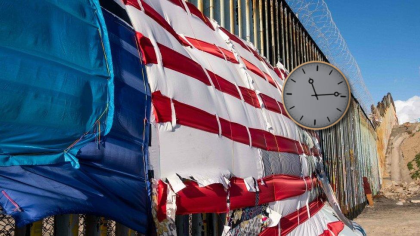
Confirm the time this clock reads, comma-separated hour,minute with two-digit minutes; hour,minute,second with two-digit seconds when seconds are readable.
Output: 11,14
